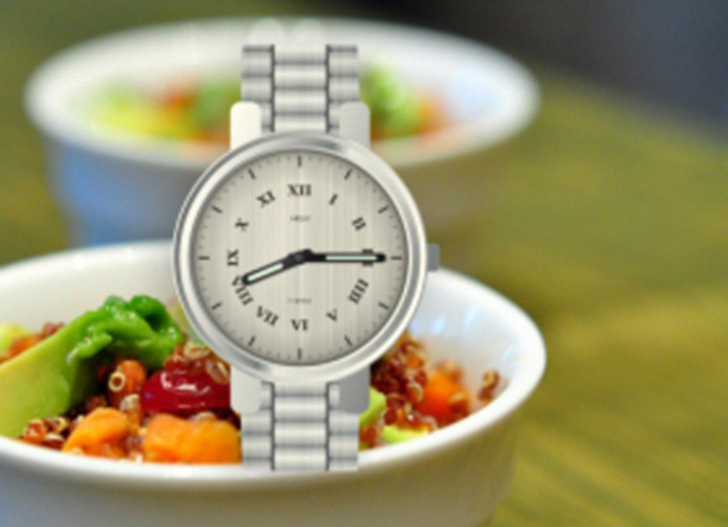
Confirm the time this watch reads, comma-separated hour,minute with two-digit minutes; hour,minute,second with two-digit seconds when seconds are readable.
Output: 8,15
